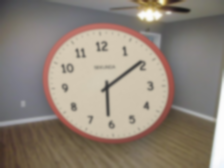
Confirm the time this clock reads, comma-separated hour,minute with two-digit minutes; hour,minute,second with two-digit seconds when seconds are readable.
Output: 6,09
